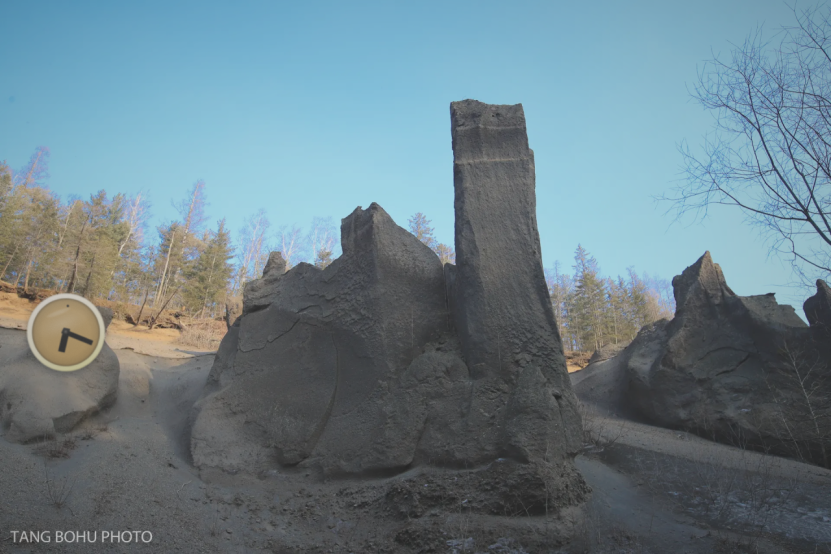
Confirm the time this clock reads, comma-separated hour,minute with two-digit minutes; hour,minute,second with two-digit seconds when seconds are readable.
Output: 6,18
